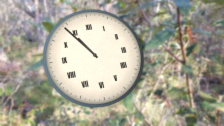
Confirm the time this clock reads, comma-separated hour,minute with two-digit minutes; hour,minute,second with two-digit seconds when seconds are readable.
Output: 10,54
